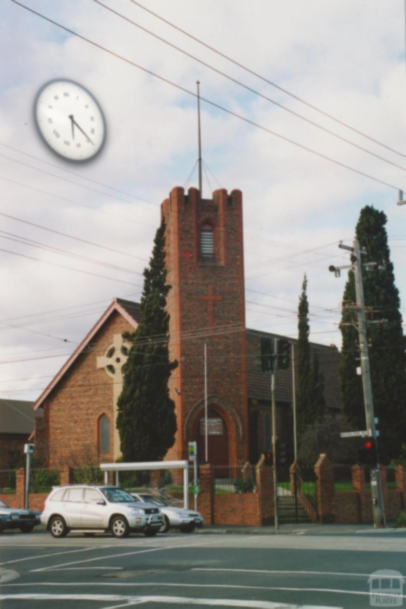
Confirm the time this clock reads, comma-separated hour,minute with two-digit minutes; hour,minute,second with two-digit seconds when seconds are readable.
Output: 6,24
